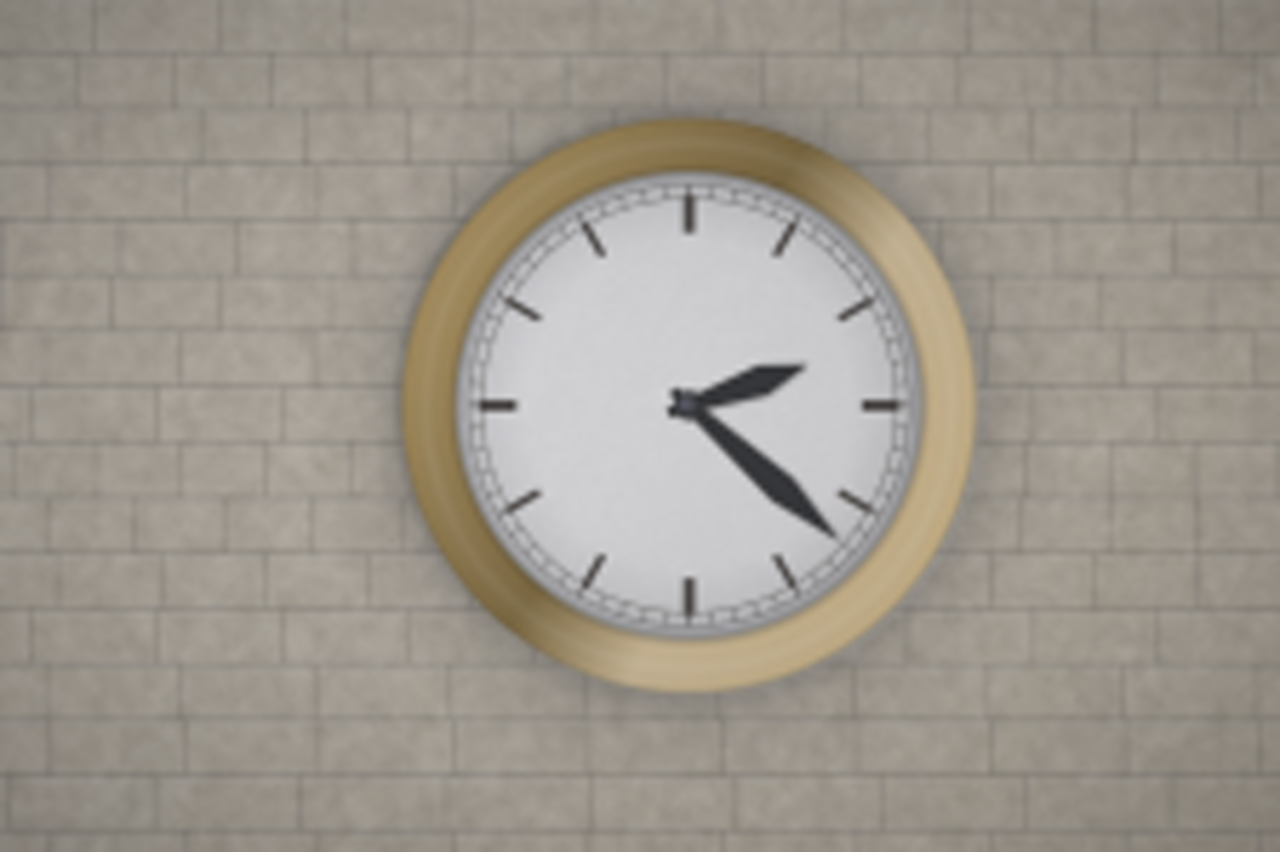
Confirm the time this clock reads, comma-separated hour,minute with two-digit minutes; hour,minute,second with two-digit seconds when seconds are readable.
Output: 2,22
